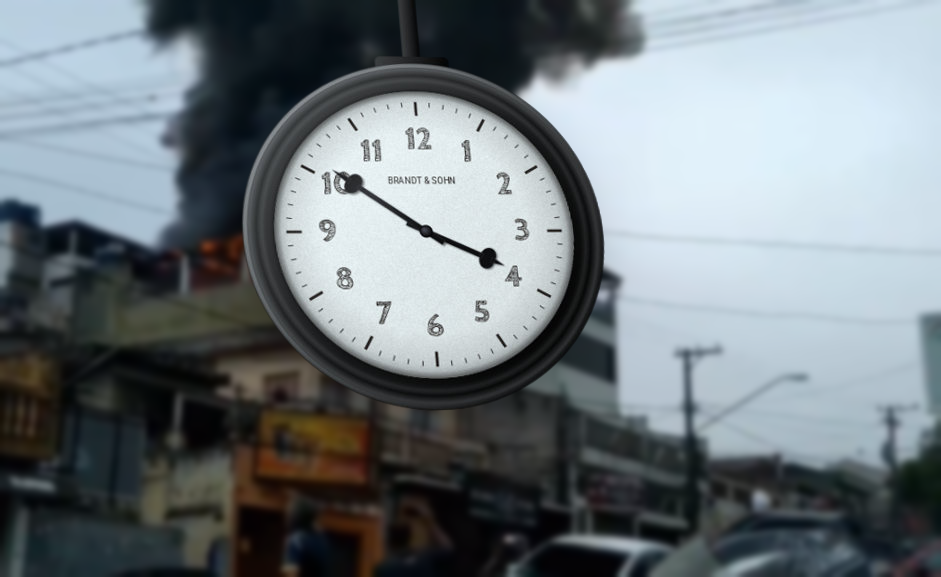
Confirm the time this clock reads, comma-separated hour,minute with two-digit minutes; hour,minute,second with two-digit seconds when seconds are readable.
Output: 3,51
